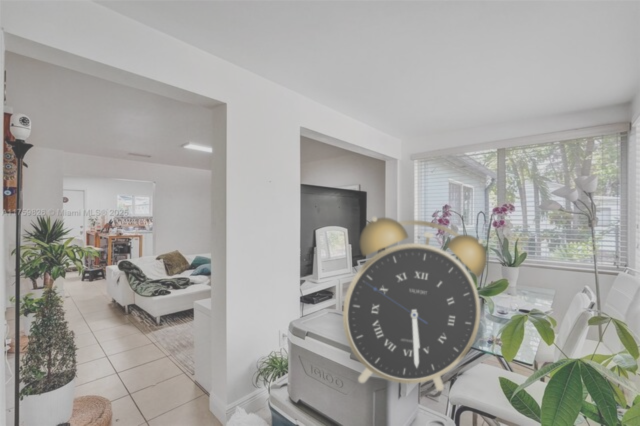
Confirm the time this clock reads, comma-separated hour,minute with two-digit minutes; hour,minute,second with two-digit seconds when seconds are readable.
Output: 5,27,49
